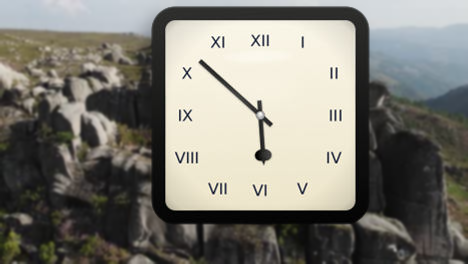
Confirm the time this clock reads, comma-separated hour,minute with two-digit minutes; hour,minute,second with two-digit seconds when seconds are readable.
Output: 5,52
